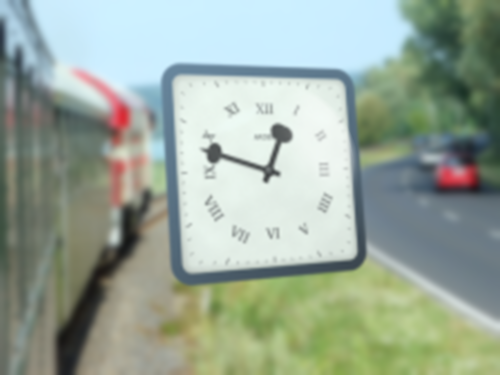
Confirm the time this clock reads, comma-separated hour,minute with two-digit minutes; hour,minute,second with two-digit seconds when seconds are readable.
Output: 12,48
